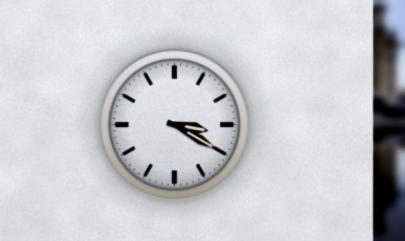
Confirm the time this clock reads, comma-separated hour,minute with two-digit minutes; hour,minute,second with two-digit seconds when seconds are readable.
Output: 3,20
